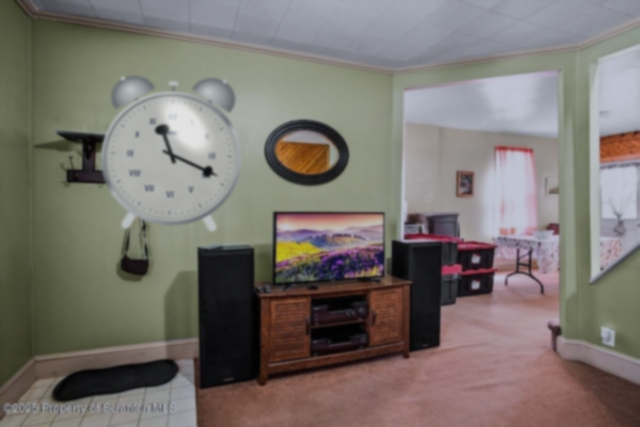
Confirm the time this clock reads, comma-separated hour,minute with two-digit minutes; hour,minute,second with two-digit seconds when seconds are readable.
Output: 11,19
